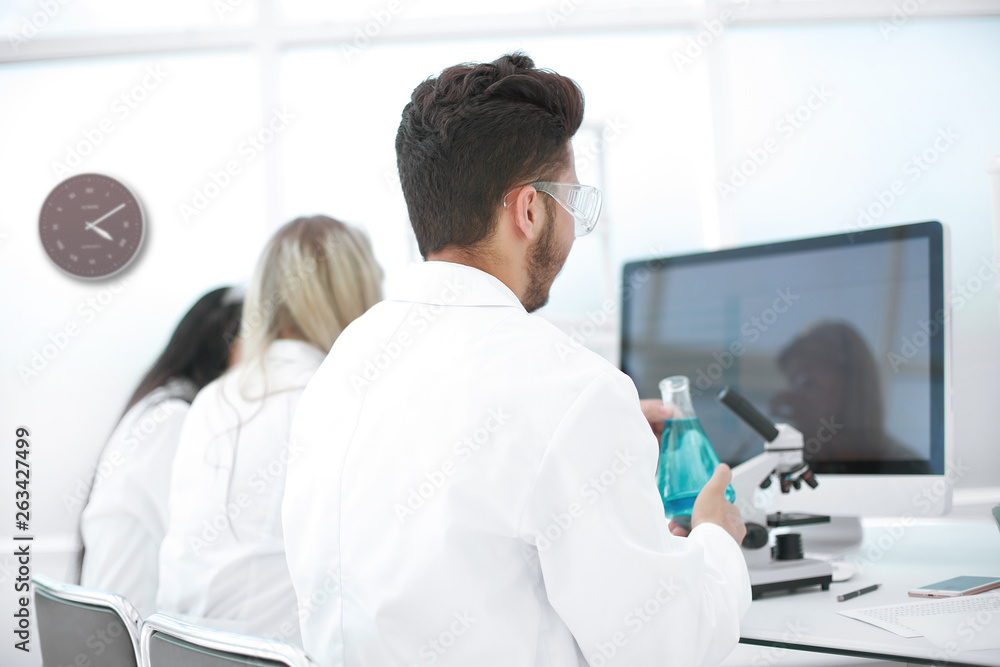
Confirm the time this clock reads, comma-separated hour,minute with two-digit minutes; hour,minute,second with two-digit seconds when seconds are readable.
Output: 4,10
